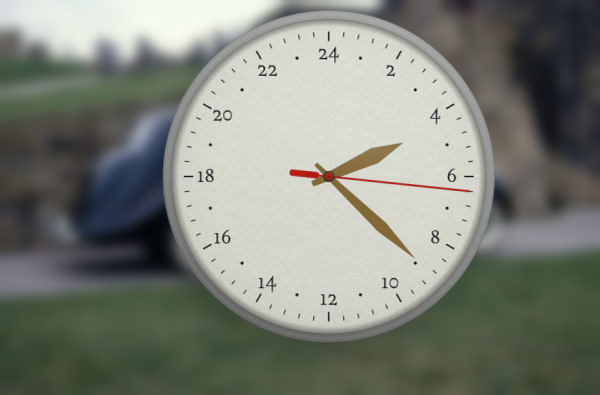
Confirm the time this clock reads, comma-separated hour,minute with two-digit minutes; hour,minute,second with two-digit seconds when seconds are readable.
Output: 4,22,16
